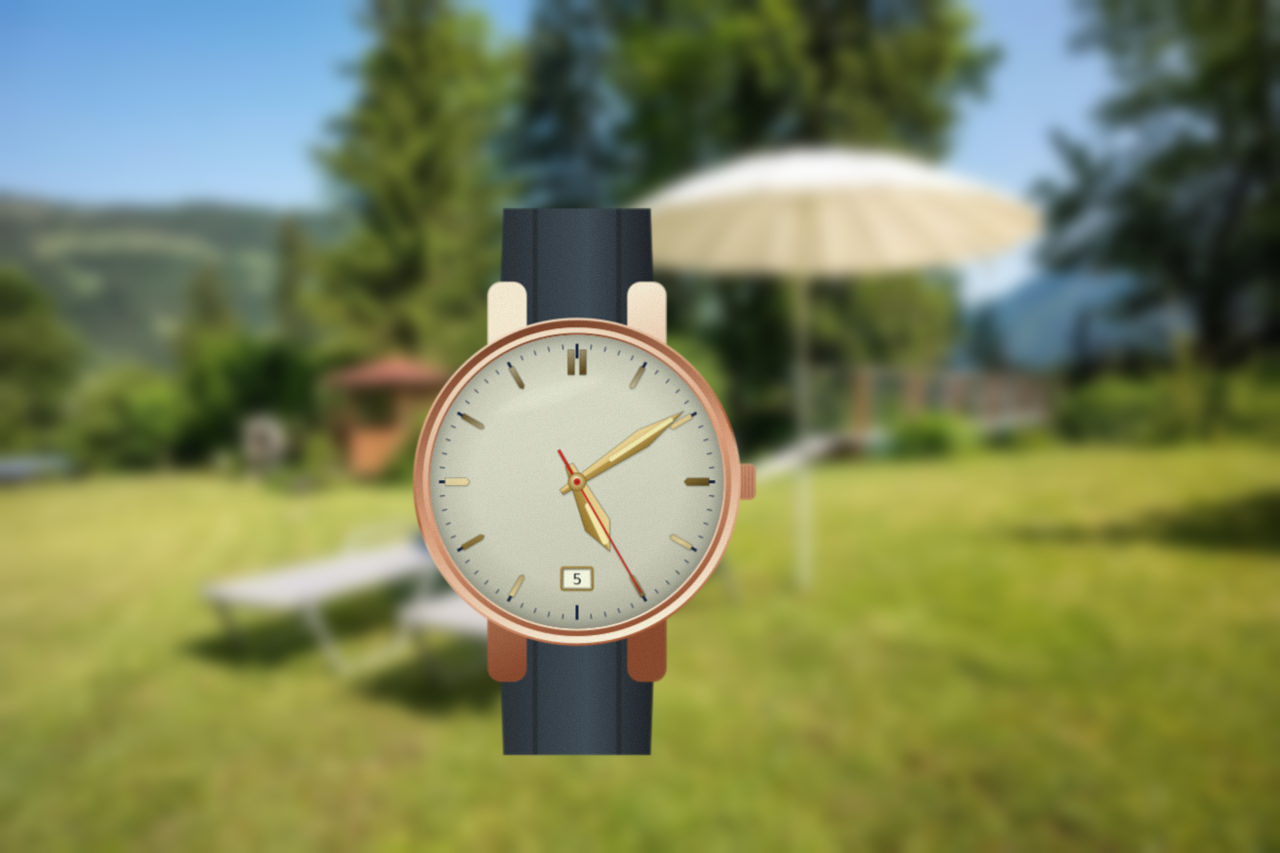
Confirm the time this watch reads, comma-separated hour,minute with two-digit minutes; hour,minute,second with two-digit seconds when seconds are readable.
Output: 5,09,25
